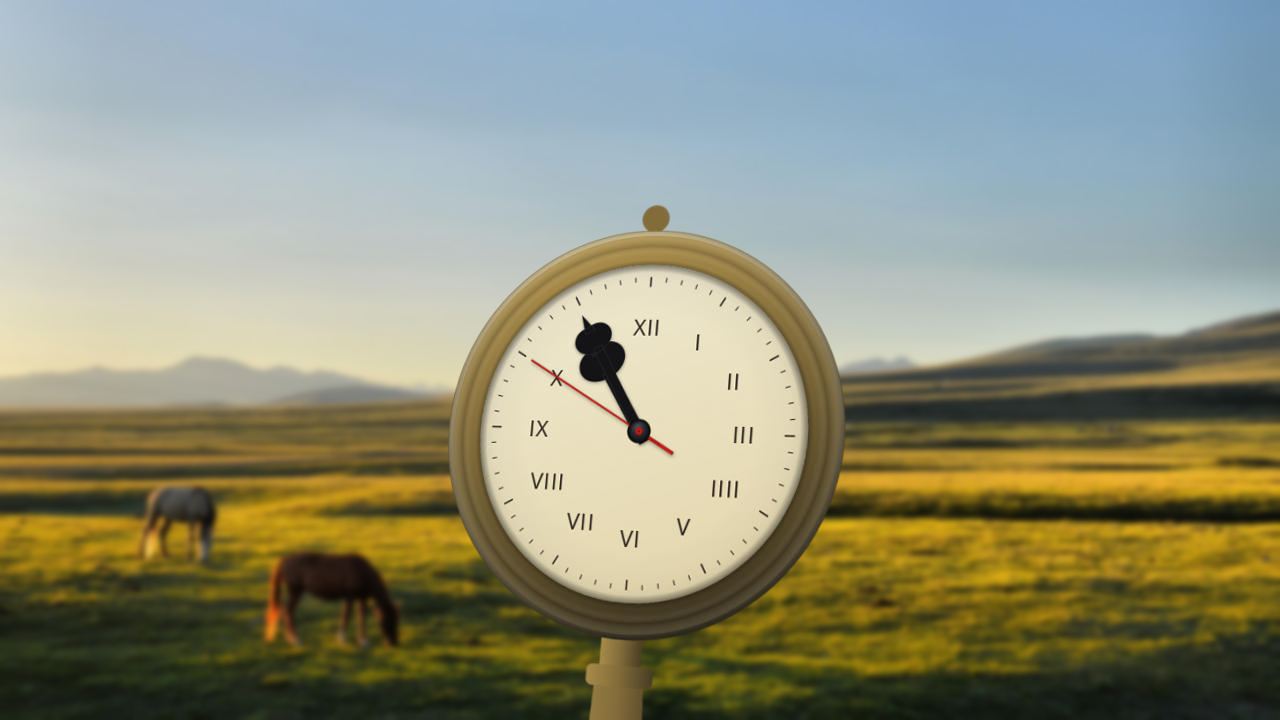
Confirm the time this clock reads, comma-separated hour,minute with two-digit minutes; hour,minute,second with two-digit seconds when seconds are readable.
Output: 10,54,50
